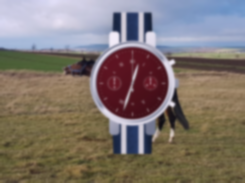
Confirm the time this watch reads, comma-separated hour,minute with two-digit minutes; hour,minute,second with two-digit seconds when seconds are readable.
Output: 12,33
